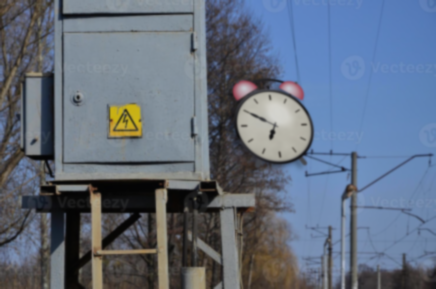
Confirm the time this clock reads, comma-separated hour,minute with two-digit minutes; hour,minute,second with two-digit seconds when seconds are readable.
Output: 6,50
